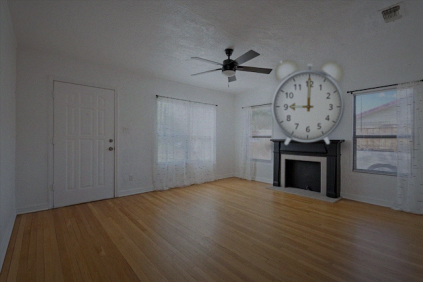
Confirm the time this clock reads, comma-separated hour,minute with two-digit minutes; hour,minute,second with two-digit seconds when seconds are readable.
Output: 9,00
